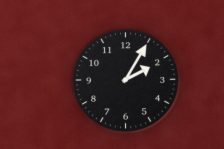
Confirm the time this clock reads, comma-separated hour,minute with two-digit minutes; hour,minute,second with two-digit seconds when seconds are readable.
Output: 2,05
